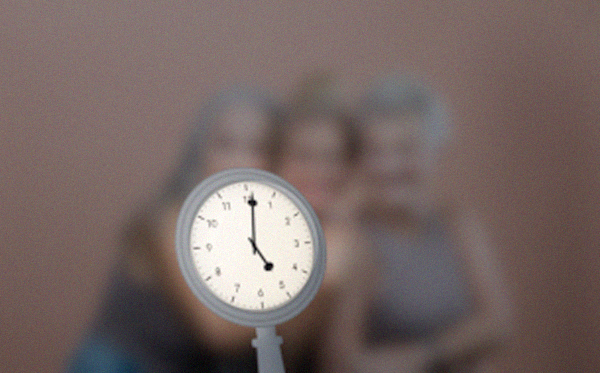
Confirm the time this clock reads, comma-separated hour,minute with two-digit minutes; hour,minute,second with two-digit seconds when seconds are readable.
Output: 5,01
